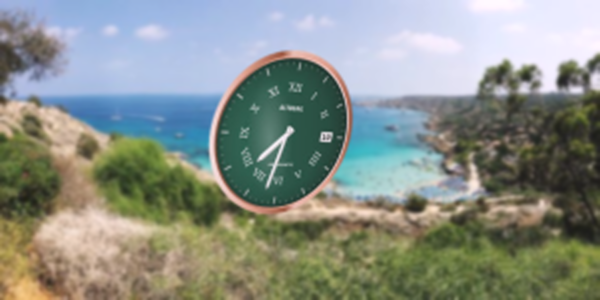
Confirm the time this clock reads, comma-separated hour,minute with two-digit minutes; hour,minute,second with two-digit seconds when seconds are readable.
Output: 7,32
